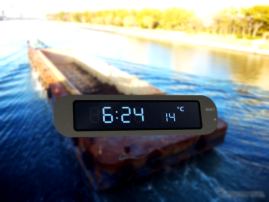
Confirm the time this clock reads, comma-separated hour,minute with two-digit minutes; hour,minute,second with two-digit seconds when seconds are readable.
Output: 6,24
